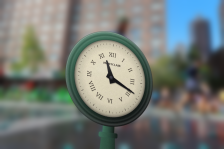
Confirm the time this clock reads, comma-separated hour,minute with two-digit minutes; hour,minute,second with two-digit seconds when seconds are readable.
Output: 11,19
